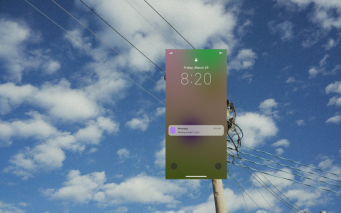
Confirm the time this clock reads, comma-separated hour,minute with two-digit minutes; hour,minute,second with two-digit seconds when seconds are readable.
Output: 8,20
